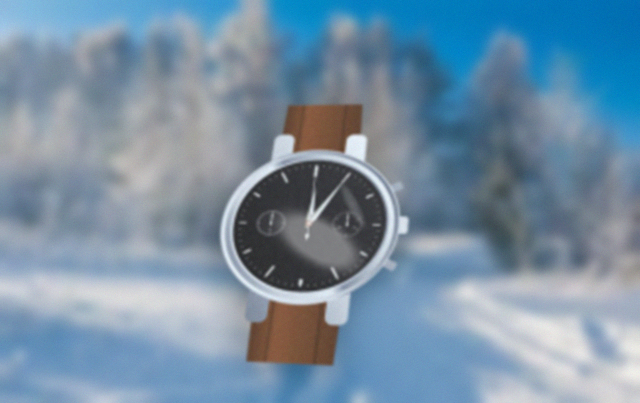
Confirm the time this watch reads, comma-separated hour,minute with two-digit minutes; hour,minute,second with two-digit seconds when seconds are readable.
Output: 12,05
